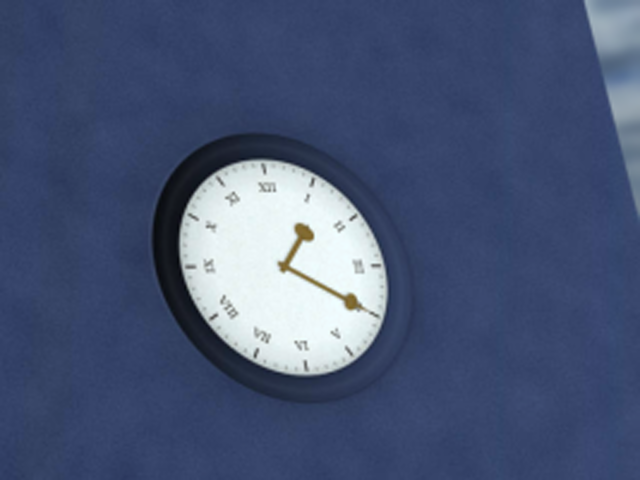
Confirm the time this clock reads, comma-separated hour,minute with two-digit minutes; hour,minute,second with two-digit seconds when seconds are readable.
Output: 1,20
